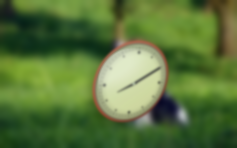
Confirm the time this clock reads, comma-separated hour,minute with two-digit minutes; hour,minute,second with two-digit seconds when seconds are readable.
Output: 8,10
